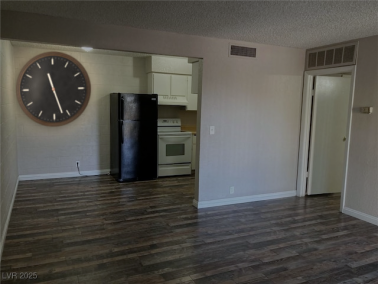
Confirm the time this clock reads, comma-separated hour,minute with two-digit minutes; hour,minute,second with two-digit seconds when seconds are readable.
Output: 11,27
